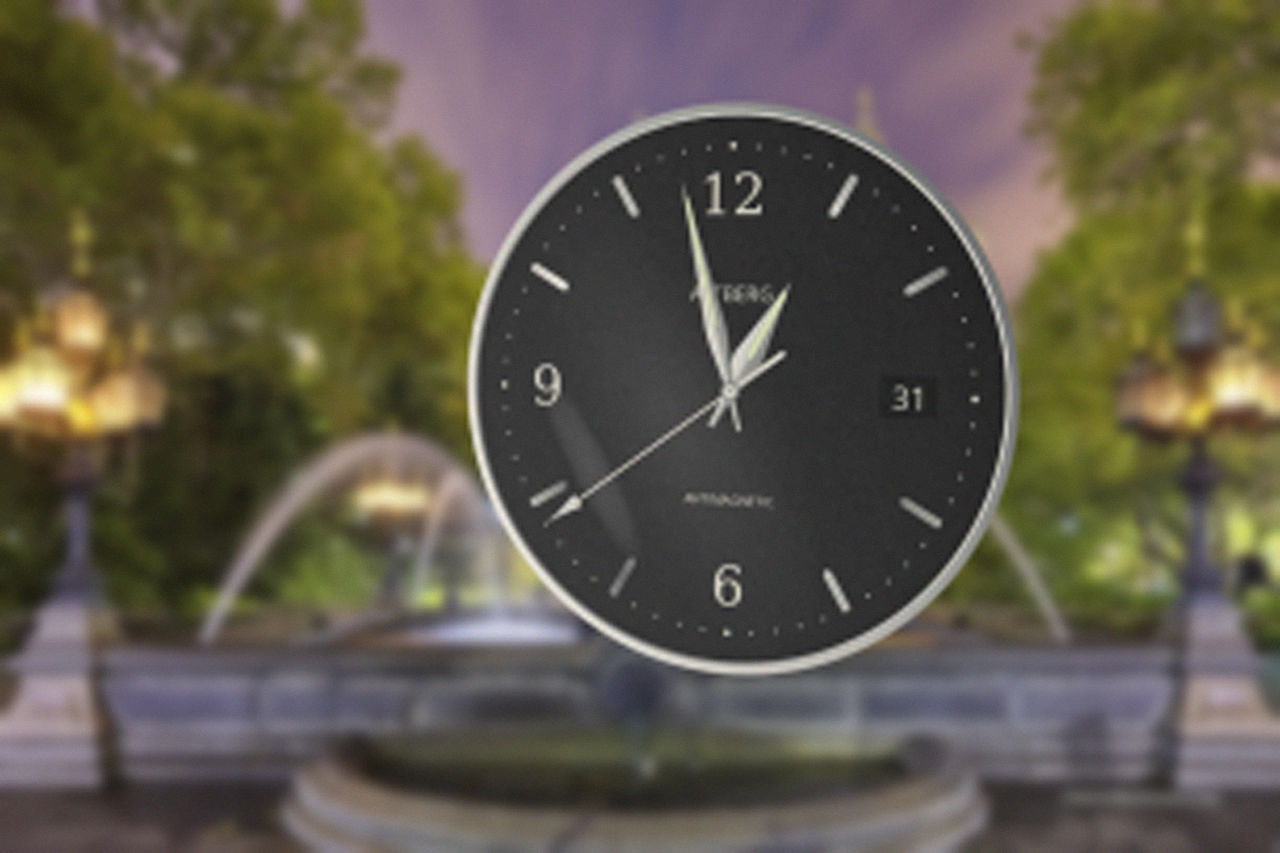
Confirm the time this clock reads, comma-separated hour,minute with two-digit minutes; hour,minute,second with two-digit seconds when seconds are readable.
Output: 12,57,39
